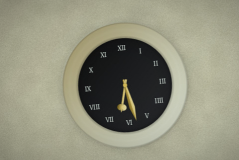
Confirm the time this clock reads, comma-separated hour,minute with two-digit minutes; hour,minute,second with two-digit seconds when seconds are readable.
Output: 6,28
